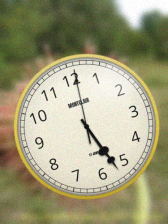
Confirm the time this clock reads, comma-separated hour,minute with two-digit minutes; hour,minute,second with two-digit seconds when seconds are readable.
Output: 5,27,01
